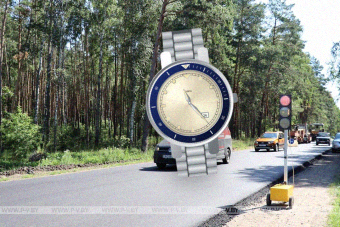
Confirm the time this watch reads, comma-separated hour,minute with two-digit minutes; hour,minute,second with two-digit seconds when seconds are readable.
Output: 11,24
